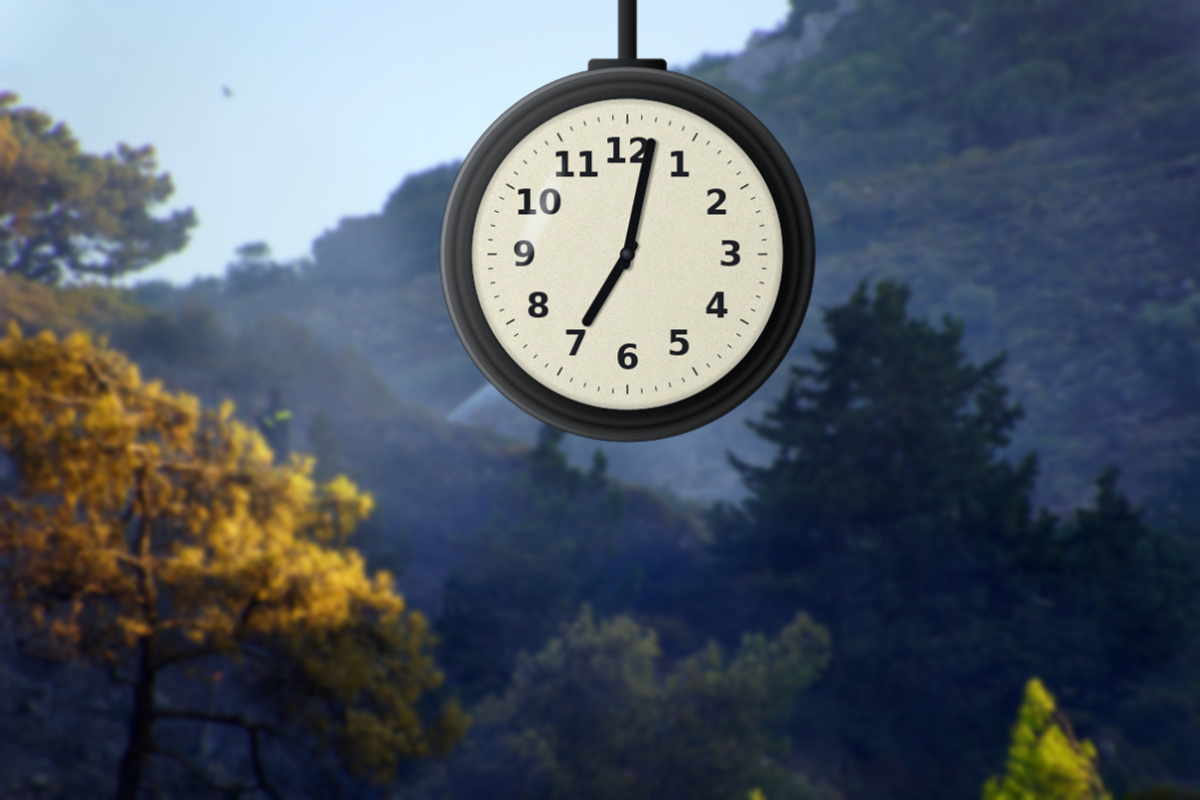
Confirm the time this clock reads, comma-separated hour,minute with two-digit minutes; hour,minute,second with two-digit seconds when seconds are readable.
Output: 7,02
